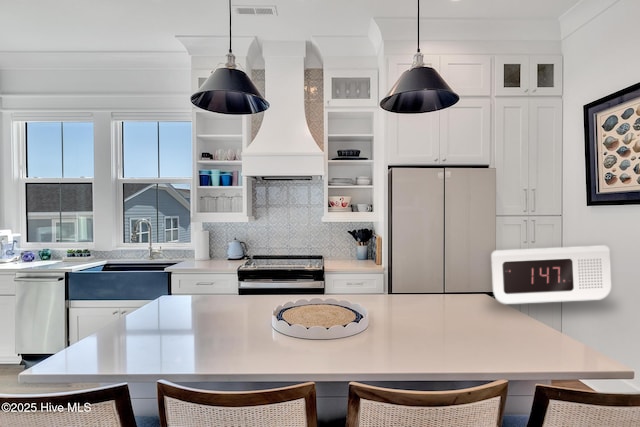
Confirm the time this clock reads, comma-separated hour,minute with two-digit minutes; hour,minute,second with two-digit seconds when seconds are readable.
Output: 1,47
